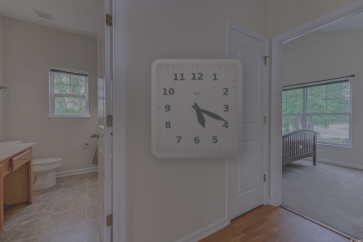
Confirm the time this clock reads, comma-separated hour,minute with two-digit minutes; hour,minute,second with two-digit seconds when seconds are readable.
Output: 5,19
